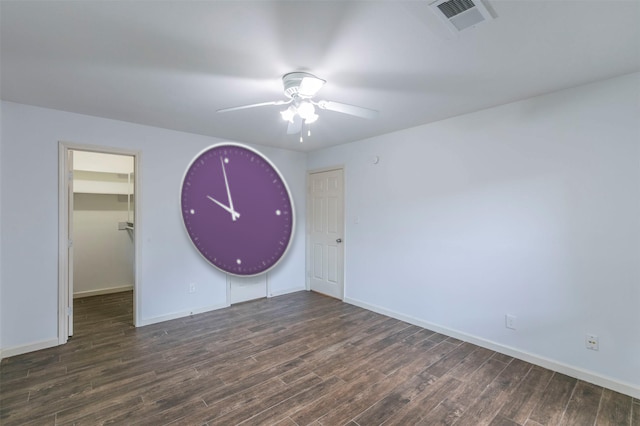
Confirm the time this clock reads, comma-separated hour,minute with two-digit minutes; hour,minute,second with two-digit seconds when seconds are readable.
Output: 9,59
